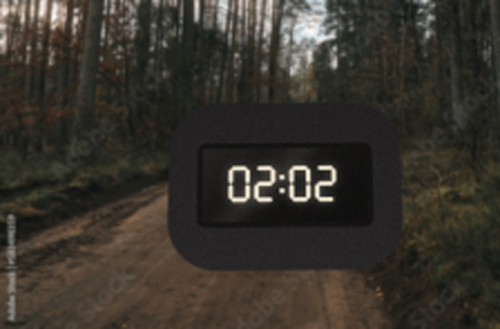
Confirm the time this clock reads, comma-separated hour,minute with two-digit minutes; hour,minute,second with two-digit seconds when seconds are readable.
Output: 2,02
